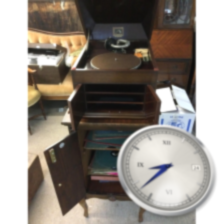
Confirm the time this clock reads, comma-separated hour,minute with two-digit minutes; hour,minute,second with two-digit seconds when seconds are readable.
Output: 8,38
